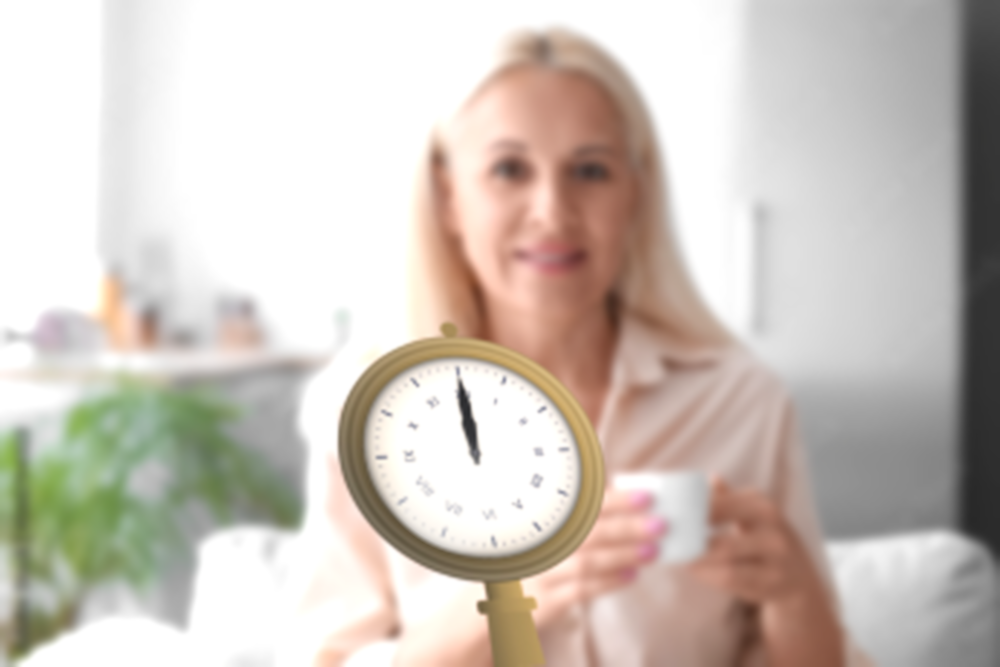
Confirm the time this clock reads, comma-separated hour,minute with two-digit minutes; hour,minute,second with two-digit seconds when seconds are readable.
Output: 12,00
